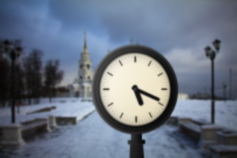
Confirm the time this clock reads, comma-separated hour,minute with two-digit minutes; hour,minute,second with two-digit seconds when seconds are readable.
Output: 5,19
